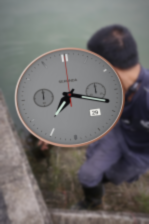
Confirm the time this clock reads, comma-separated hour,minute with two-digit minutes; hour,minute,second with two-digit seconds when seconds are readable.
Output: 7,18
